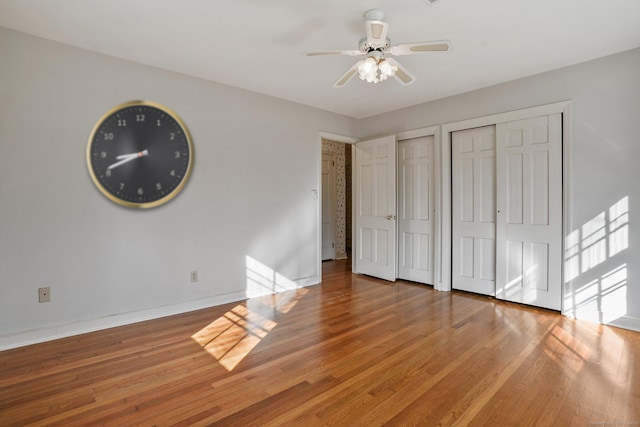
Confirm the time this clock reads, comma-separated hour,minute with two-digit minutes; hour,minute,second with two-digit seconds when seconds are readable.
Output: 8,41
